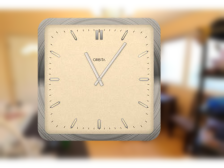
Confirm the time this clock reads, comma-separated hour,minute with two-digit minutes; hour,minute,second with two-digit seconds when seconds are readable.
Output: 11,06
